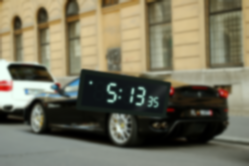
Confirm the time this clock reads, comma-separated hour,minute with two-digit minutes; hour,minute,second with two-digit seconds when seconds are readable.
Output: 5,13
